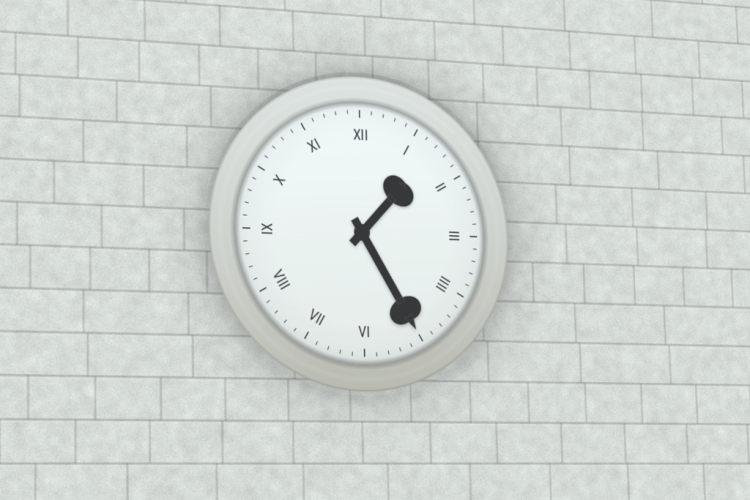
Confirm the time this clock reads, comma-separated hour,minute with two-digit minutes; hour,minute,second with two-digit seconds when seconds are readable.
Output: 1,25
